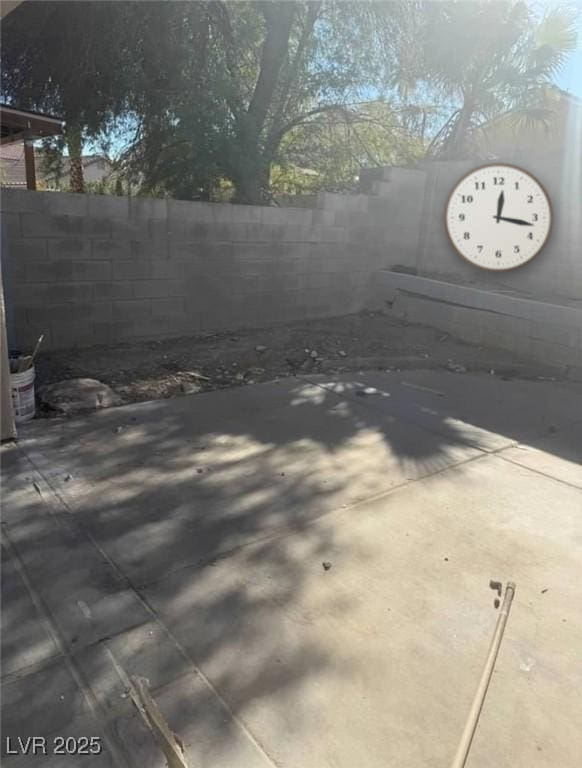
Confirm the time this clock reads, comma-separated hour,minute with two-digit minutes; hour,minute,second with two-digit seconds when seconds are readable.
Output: 12,17
